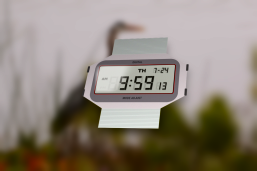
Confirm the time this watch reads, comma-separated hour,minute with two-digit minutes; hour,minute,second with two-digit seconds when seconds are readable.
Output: 9,59,13
